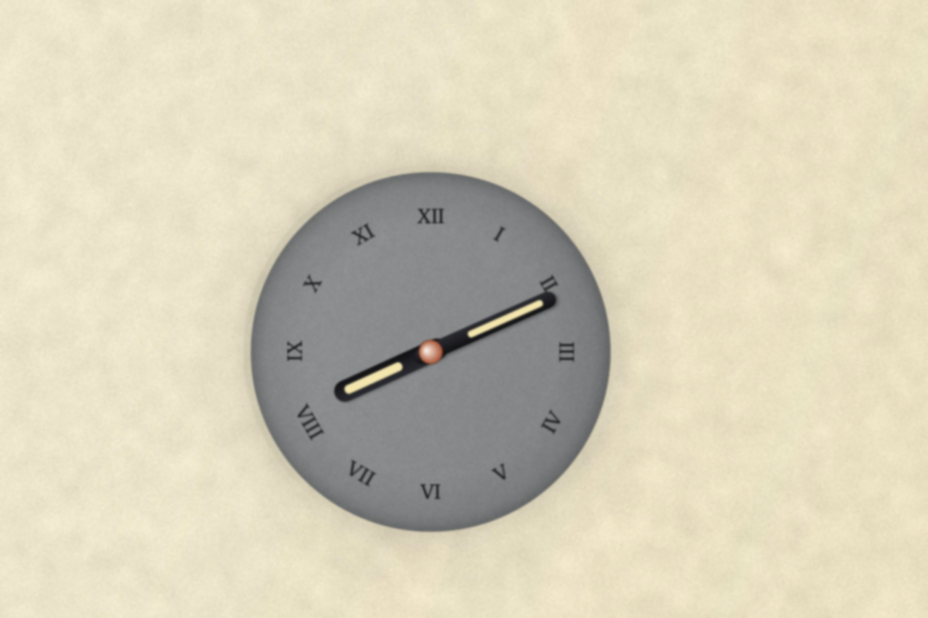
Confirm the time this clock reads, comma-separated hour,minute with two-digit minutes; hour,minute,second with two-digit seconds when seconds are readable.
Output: 8,11
